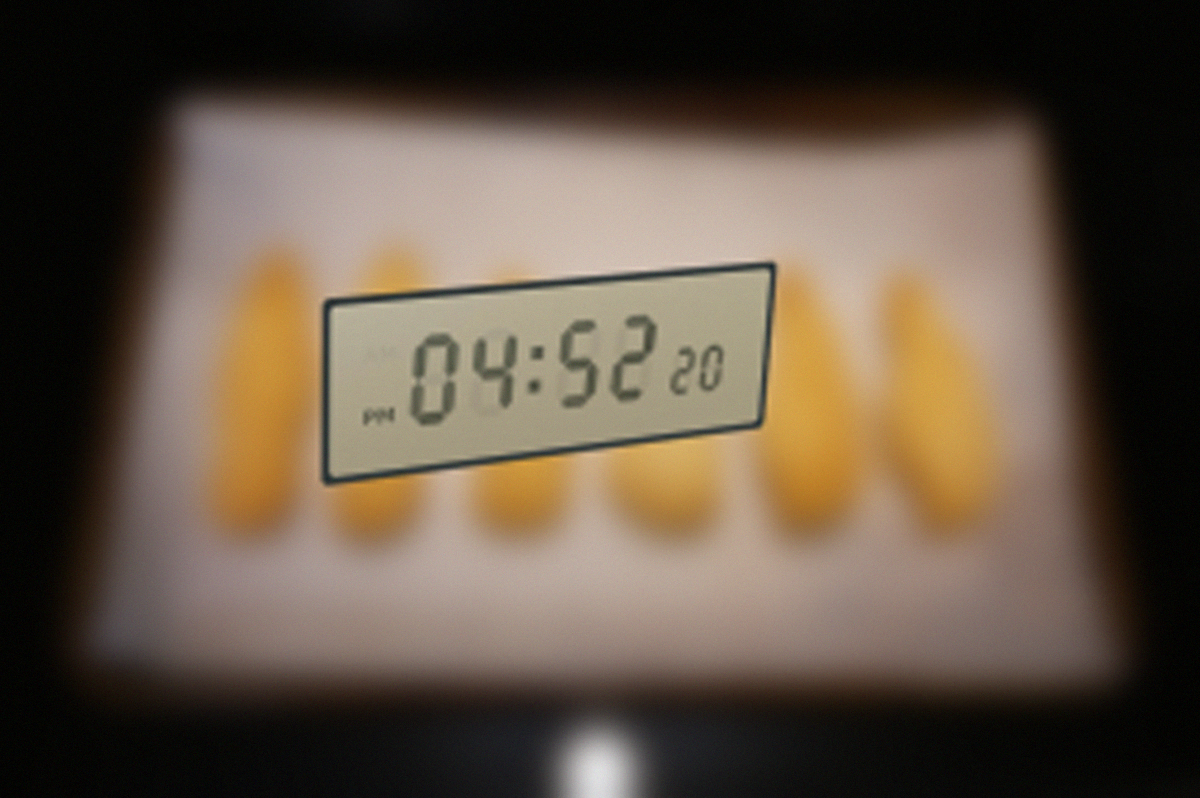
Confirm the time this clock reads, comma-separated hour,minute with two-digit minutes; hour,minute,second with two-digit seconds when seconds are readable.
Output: 4,52,20
